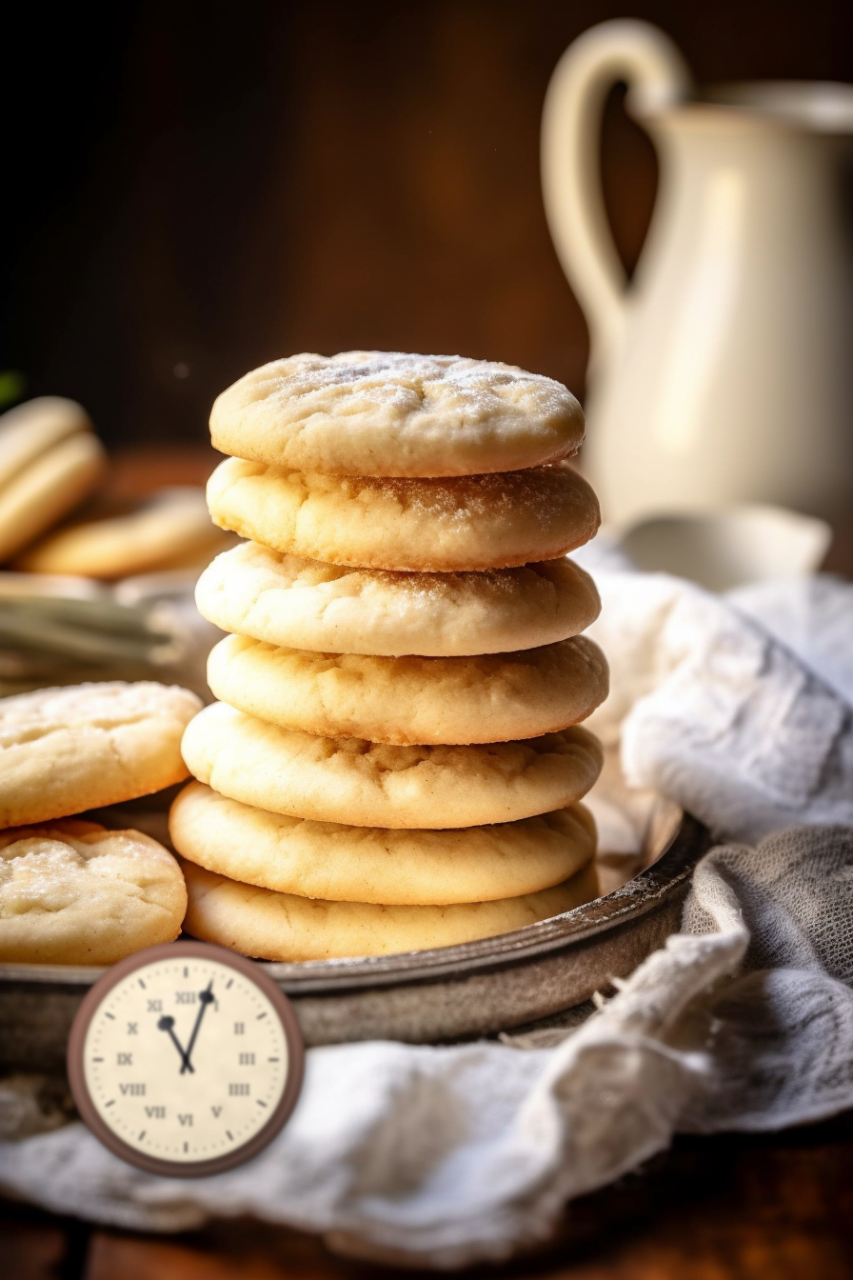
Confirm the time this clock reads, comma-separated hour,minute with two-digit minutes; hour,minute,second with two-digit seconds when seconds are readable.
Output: 11,03
